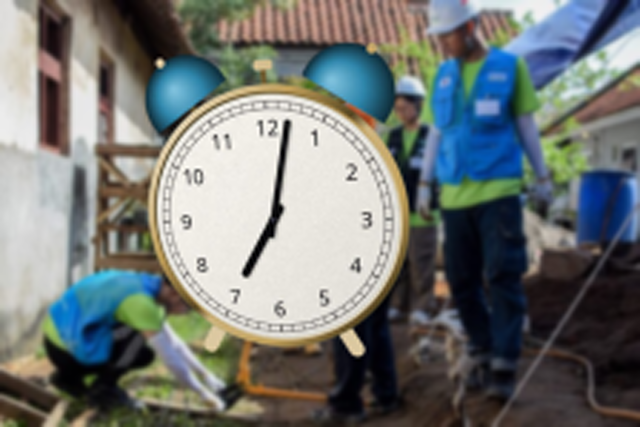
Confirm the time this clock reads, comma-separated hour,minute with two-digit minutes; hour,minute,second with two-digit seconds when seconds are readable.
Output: 7,02
